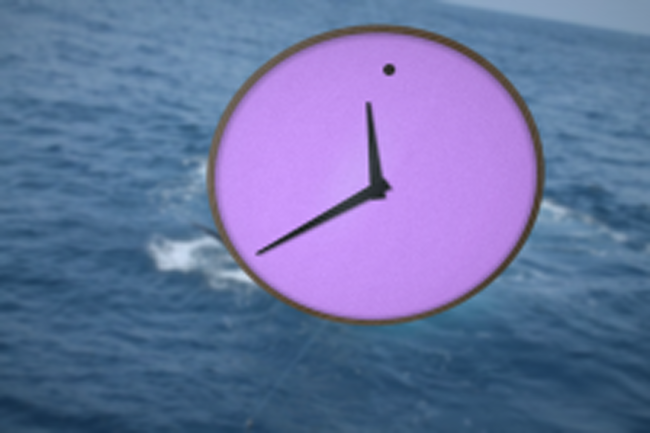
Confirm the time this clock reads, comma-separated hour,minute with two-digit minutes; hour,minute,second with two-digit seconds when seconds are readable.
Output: 11,39
